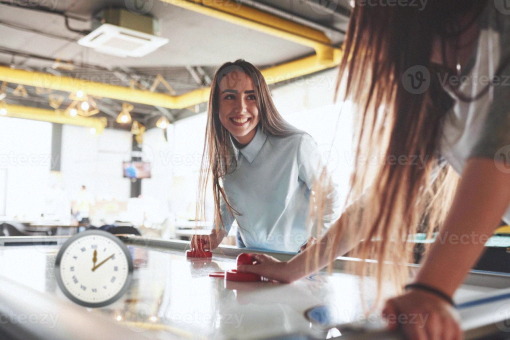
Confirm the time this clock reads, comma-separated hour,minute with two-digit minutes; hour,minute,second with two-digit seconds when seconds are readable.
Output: 12,09
